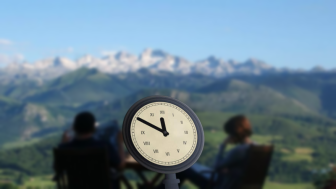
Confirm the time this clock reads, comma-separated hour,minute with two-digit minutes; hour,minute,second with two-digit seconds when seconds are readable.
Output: 11,50
